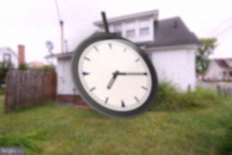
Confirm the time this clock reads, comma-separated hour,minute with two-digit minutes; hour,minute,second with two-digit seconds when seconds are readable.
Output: 7,15
